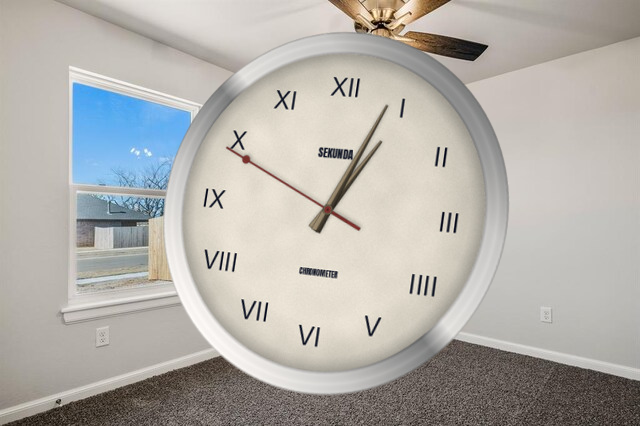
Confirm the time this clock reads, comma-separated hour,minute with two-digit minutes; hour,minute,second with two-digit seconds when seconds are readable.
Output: 1,03,49
